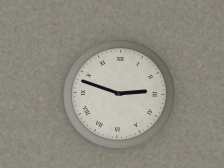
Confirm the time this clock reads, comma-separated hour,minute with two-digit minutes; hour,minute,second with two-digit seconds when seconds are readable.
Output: 2,48
